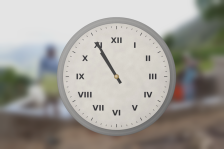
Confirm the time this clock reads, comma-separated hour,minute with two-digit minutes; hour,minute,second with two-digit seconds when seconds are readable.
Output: 10,55
